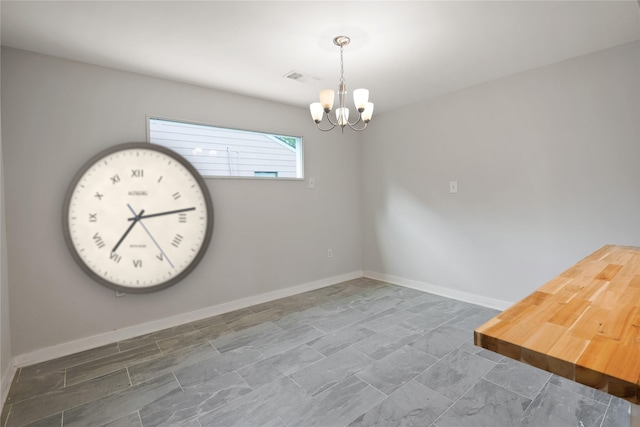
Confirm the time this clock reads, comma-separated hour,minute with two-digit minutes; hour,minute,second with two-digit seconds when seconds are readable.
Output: 7,13,24
